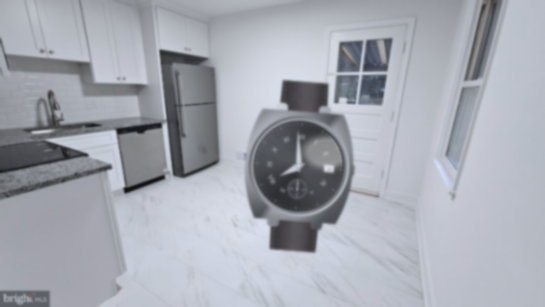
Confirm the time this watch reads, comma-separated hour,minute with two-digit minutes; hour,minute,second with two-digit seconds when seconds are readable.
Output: 7,59
